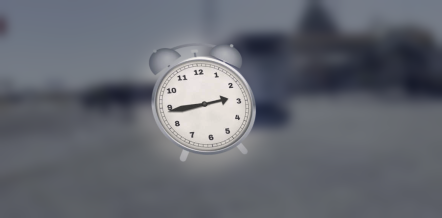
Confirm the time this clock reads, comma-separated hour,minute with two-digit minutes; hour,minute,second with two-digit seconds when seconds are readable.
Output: 2,44
